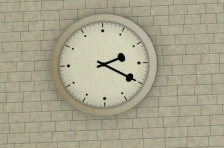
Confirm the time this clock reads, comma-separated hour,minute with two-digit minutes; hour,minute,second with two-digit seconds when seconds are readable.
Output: 2,20
